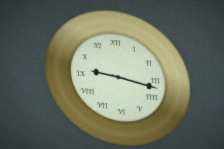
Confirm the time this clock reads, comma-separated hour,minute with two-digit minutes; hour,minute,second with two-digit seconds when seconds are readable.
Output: 9,17
